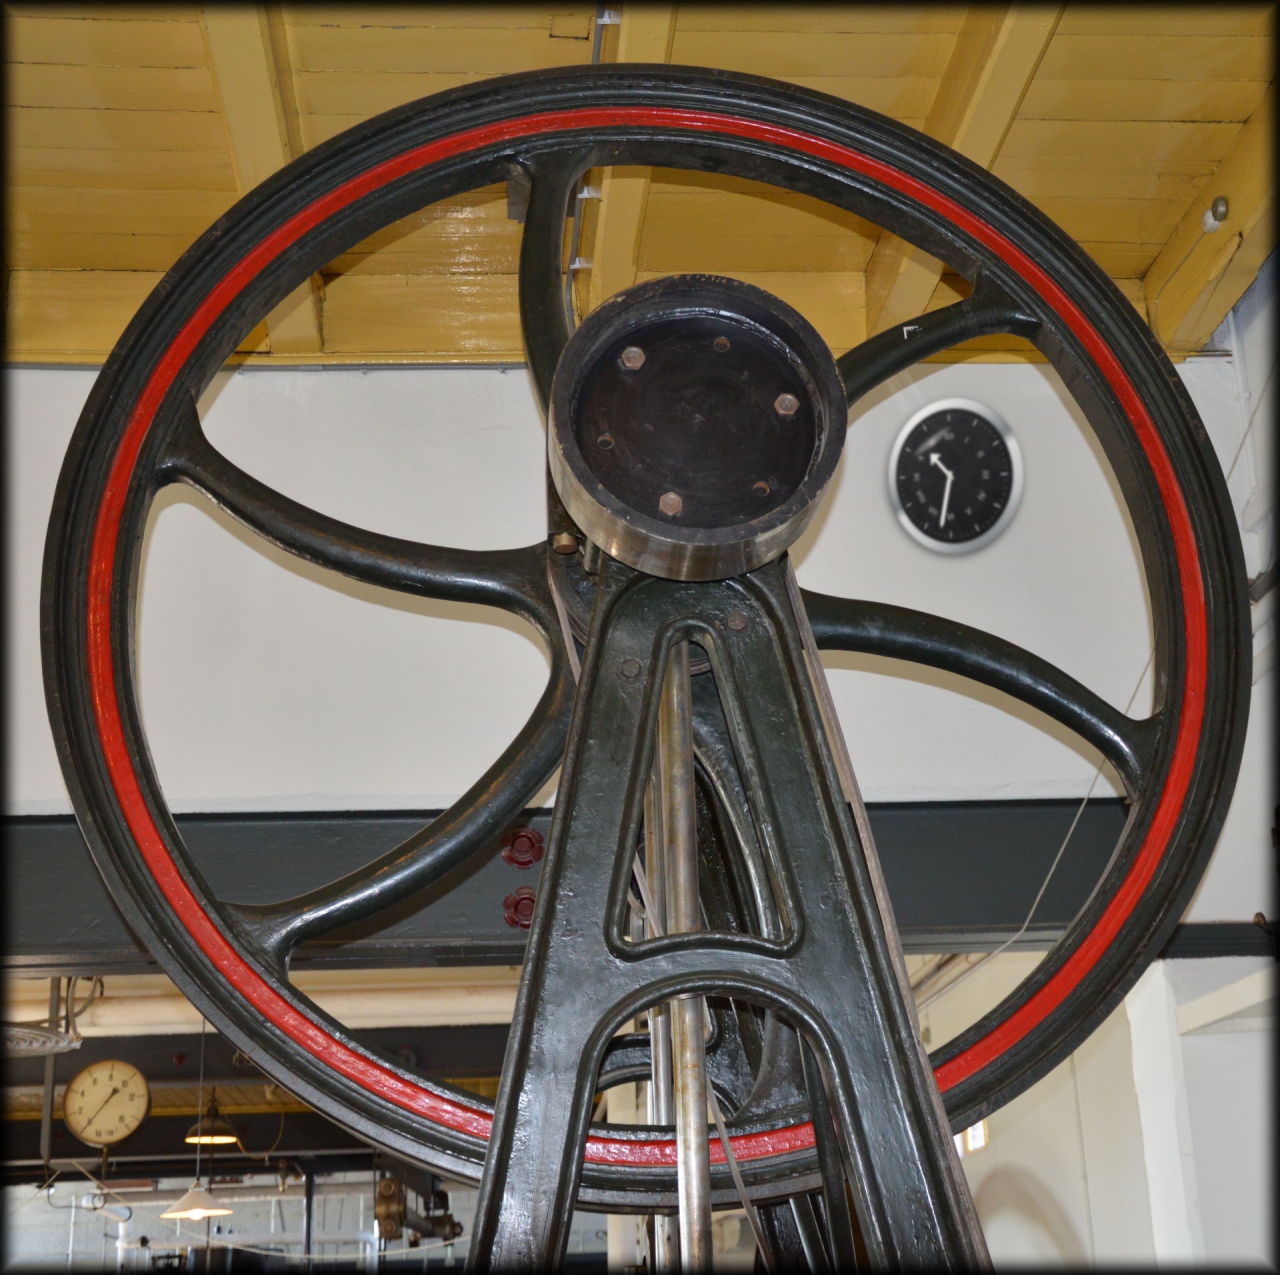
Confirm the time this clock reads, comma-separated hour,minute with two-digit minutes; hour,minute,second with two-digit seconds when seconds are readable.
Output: 10,32
